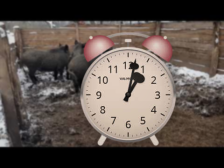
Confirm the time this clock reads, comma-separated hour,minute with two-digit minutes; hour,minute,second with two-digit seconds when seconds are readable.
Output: 1,02
